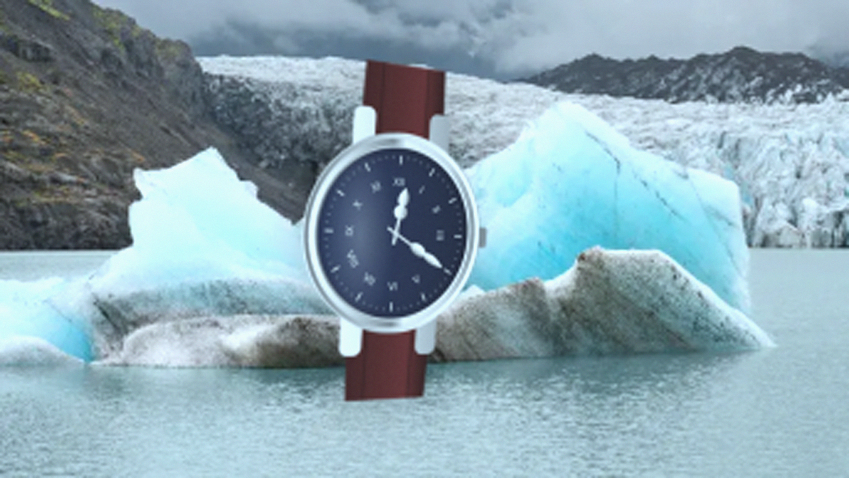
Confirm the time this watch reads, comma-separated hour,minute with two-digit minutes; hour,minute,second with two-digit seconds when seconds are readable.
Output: 12,20
